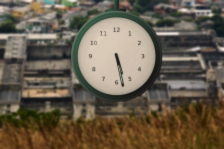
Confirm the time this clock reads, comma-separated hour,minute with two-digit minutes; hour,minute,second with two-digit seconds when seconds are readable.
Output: 5,28
